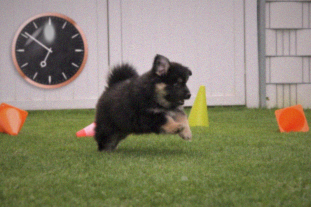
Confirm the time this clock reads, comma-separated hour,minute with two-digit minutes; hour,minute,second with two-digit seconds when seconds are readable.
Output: 6,51
